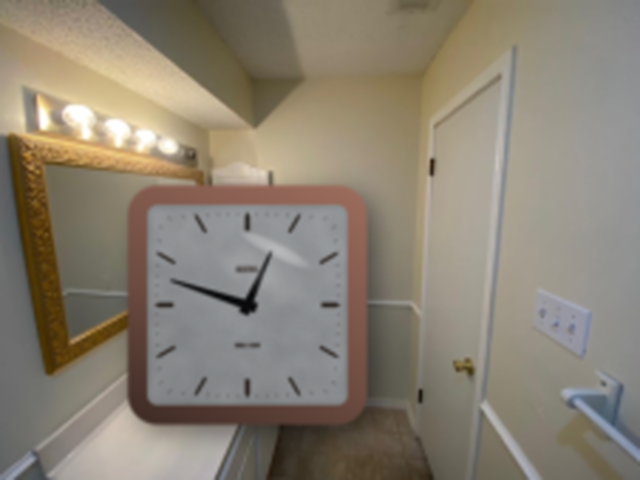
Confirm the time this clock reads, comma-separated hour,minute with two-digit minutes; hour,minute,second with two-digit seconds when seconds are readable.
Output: 12,48
